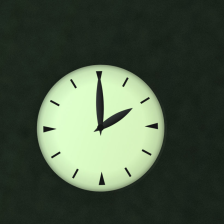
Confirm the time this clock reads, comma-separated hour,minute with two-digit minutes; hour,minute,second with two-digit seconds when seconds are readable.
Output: 2,00
